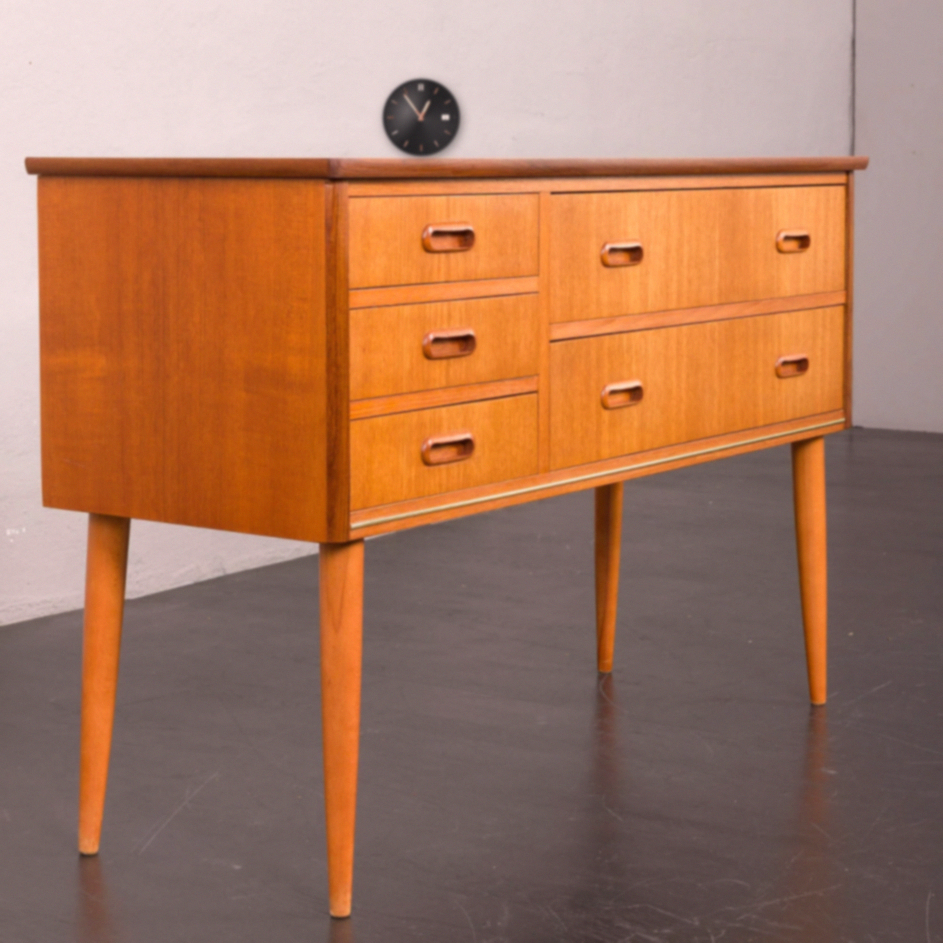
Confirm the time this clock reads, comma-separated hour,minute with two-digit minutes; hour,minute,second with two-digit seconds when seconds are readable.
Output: 12,54
